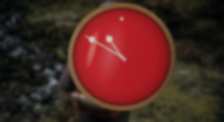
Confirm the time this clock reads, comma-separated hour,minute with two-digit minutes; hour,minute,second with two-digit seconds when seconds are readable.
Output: 10,50
